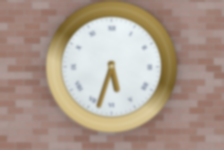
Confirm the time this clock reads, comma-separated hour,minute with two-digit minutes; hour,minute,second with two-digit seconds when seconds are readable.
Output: 5,33
